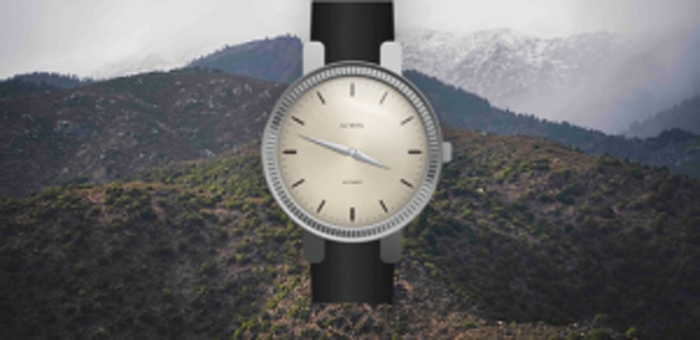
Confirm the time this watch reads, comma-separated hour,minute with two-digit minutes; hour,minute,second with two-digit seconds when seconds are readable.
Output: 3,48
